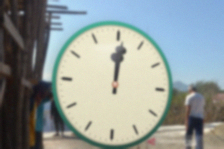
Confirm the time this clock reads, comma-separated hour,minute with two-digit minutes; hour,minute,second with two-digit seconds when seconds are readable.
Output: 12,01
